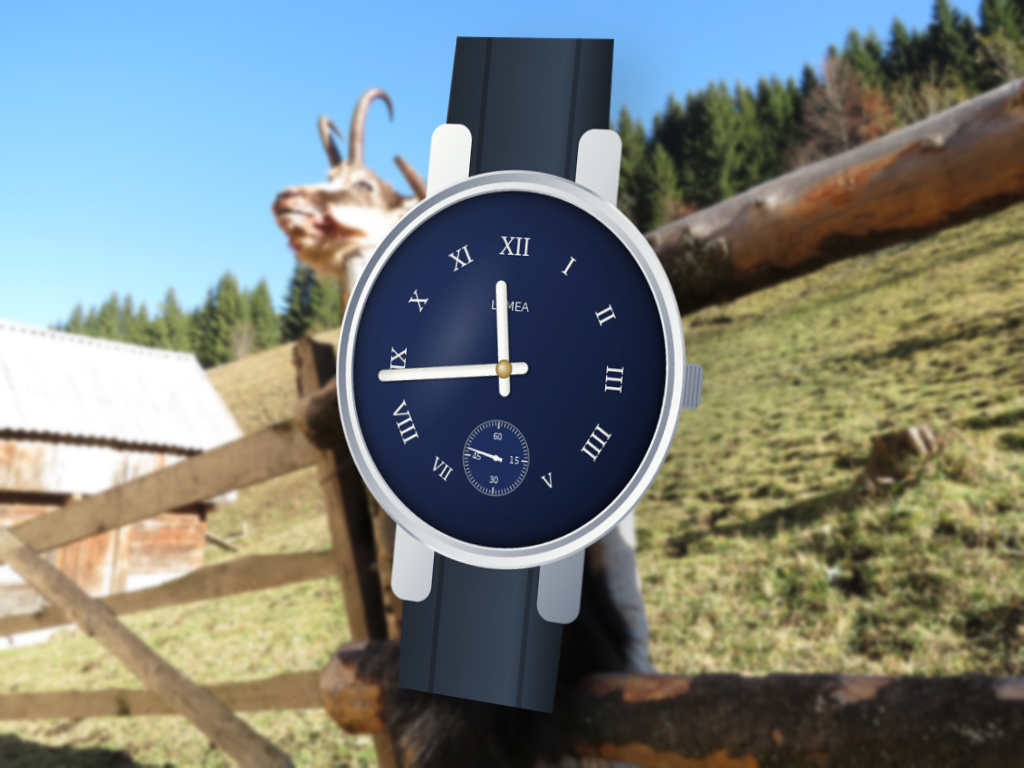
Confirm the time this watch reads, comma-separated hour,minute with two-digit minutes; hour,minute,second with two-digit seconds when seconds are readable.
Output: 11,43,47
